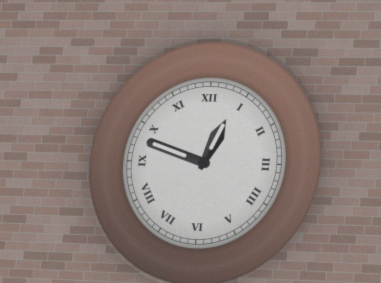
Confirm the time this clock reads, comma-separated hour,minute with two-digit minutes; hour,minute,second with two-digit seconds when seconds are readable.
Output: 12,48
